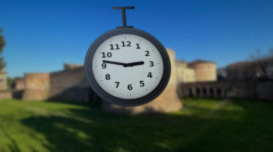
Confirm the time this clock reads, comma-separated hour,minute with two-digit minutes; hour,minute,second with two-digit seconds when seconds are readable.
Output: 2,47
